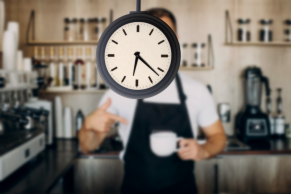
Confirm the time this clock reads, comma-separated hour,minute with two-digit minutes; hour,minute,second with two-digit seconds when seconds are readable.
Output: 6,22
